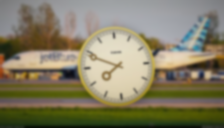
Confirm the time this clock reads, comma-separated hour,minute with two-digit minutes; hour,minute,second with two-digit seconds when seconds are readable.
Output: 7,49
